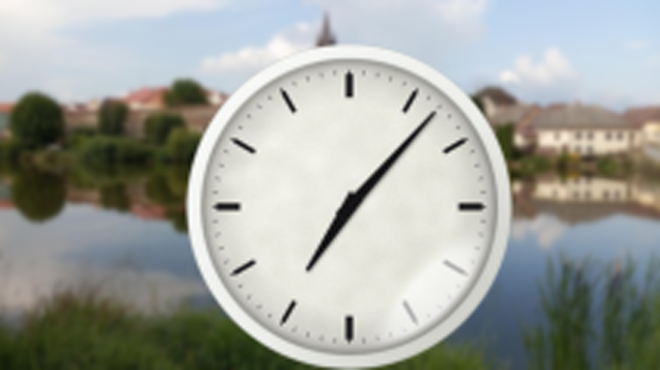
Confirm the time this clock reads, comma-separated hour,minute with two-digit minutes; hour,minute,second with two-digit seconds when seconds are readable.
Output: 7,07
